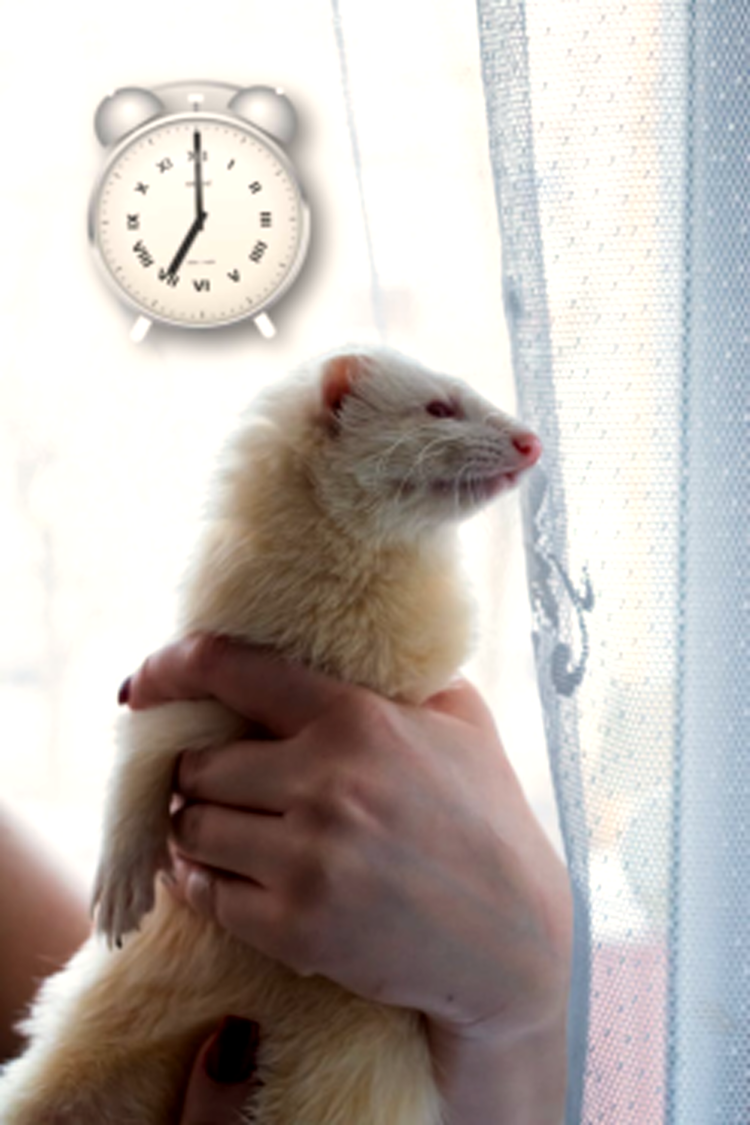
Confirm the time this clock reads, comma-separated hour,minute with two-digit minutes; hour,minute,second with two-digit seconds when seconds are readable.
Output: 7,00
